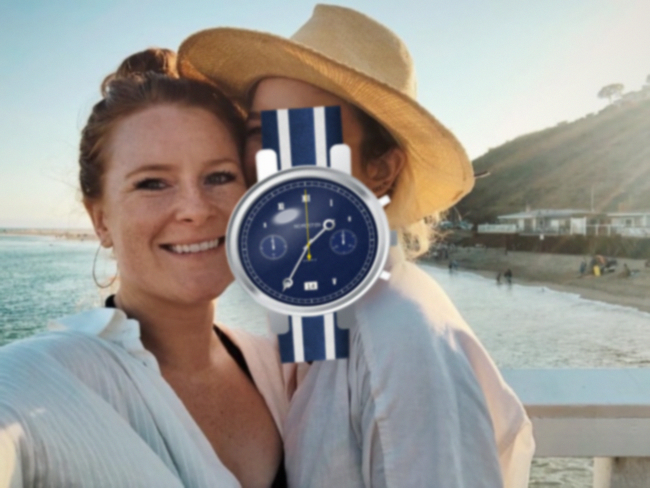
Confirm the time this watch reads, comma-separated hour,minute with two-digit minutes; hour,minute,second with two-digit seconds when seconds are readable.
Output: 1,35
